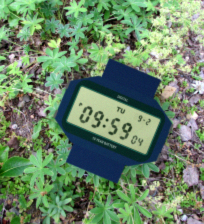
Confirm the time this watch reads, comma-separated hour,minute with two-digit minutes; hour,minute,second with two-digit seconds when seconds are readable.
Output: 9,59,04
